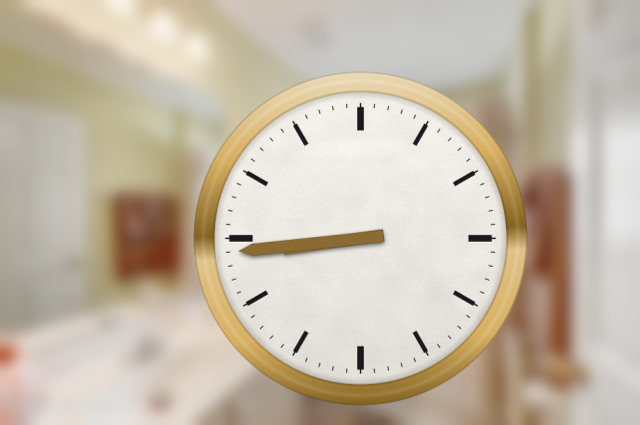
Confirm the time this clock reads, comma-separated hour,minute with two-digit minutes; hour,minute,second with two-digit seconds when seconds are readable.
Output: 8,44
